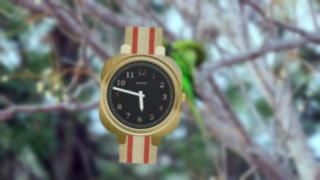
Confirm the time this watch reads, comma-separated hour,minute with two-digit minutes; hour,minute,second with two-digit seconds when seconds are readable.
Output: 5,47
